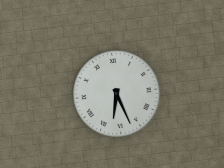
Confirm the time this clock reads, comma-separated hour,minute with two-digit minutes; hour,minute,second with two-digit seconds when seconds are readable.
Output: 6,27
